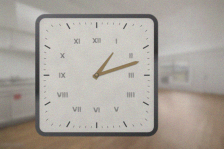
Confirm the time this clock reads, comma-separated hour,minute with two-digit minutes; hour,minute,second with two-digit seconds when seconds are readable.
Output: 1,12
